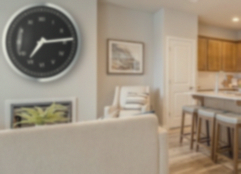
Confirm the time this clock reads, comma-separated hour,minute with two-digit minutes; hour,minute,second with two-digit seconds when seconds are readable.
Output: 7,14
